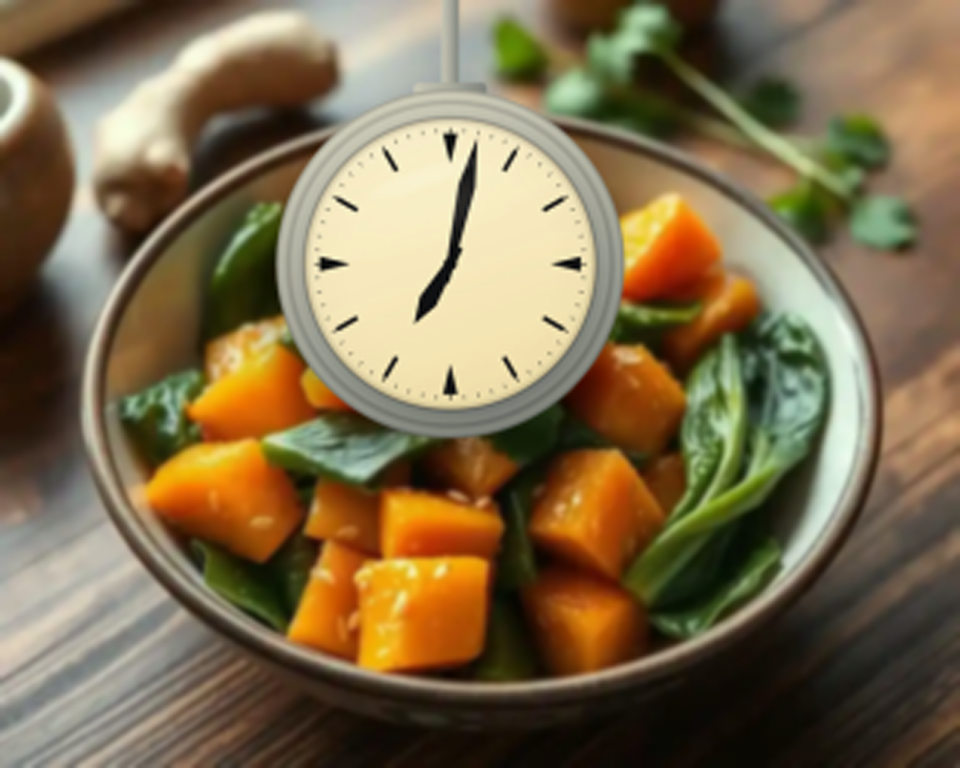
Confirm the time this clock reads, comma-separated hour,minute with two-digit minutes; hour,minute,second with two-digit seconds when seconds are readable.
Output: 7,02
